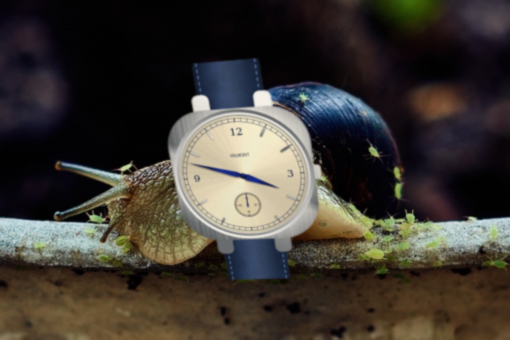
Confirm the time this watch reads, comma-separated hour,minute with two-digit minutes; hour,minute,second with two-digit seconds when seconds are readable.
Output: 3,48
